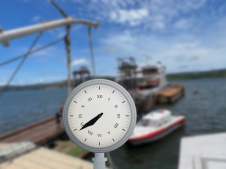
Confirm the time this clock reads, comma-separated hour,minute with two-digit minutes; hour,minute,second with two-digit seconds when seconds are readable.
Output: 7,39
